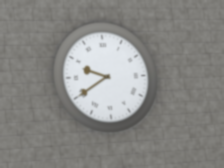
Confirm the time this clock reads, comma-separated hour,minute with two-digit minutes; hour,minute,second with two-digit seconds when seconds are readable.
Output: 9,40
